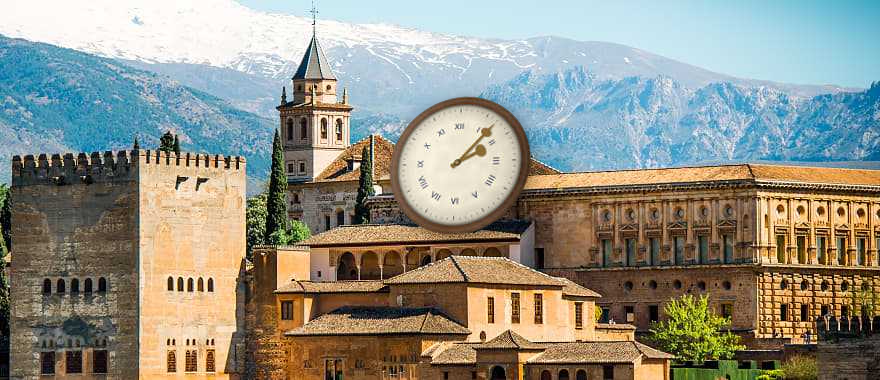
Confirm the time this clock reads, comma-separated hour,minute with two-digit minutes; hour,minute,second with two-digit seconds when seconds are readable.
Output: 2,07
